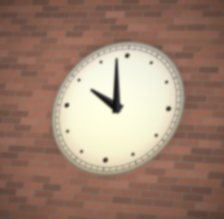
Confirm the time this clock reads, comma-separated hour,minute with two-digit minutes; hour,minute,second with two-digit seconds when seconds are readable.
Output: 9,58
